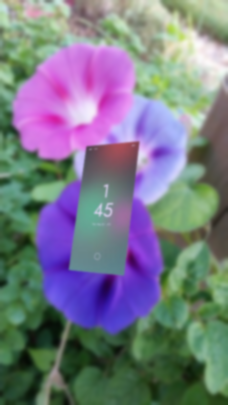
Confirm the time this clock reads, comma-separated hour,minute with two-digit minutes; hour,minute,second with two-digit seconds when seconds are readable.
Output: 1,45
